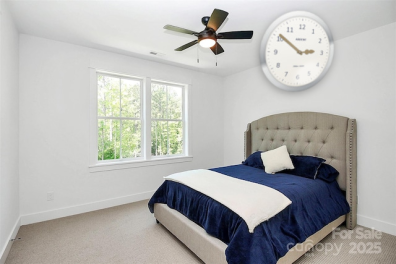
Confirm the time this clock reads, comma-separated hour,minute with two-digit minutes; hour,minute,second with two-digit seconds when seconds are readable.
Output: 2,51
